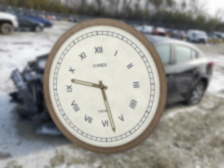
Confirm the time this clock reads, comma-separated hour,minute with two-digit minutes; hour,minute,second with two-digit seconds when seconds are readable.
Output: 9,28
